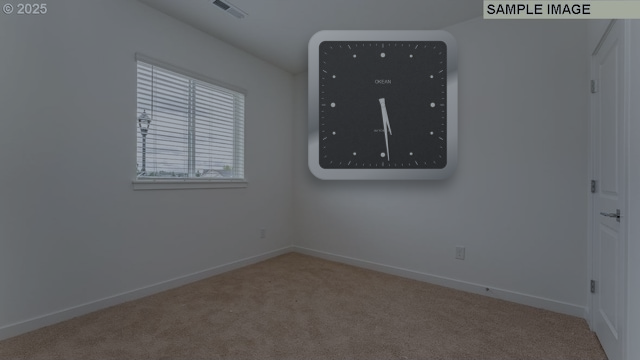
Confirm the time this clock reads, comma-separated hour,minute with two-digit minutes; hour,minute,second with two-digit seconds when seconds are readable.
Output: 5,29
